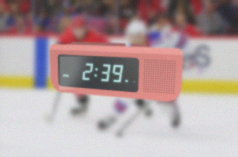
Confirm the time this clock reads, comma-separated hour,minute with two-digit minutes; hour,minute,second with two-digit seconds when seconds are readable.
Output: 2,39
